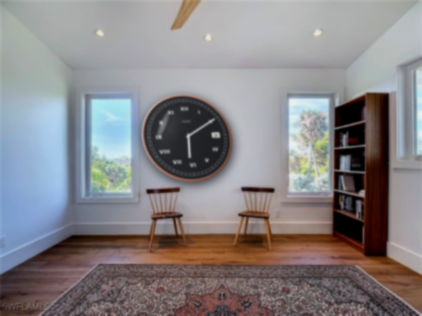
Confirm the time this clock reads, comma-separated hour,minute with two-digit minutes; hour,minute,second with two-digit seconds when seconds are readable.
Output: 6,10
